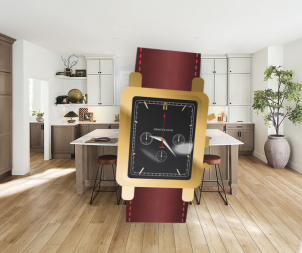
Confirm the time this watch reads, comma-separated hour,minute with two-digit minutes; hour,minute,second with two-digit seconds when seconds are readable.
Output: 9,23
